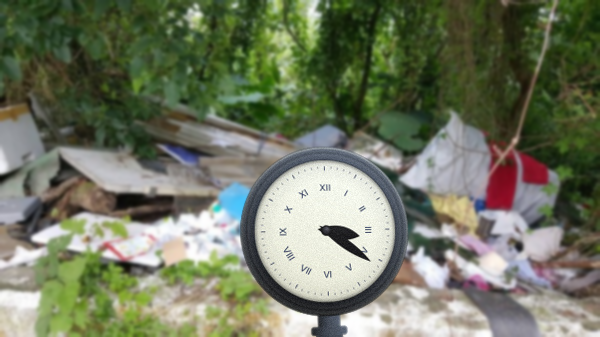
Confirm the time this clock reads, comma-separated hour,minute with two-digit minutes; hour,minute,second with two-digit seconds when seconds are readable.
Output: 3,21
